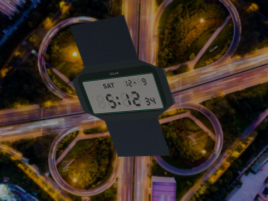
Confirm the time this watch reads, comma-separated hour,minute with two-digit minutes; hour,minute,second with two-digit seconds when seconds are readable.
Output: 5,12,34
